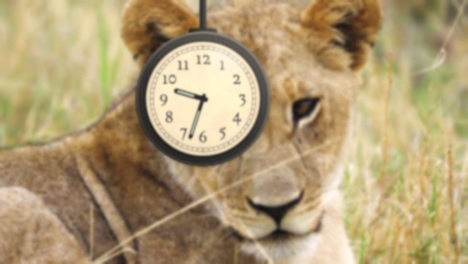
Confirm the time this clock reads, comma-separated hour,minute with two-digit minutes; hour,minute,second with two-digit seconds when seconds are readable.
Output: 9,33
